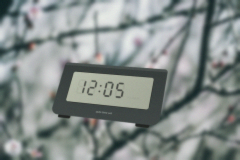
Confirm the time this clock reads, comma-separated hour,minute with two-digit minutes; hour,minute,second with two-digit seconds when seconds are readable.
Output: 12,05
